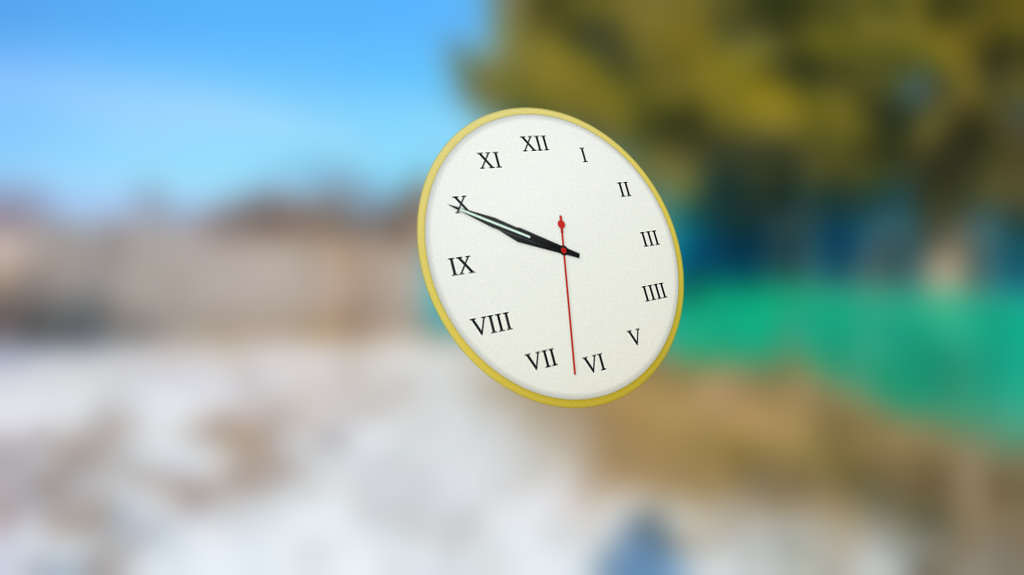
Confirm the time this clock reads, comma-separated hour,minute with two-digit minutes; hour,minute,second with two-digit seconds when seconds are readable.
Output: 9,49,32
